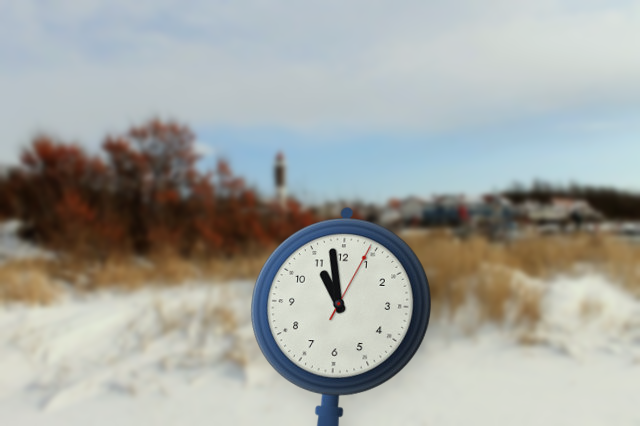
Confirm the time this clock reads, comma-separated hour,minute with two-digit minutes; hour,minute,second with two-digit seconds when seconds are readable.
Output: 10,58,04
